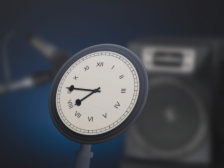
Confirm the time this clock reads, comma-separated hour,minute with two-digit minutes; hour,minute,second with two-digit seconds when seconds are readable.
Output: 7,46
